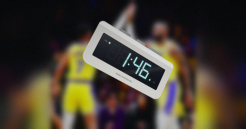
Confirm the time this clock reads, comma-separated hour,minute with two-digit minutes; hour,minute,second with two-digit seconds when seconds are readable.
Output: 1,46
